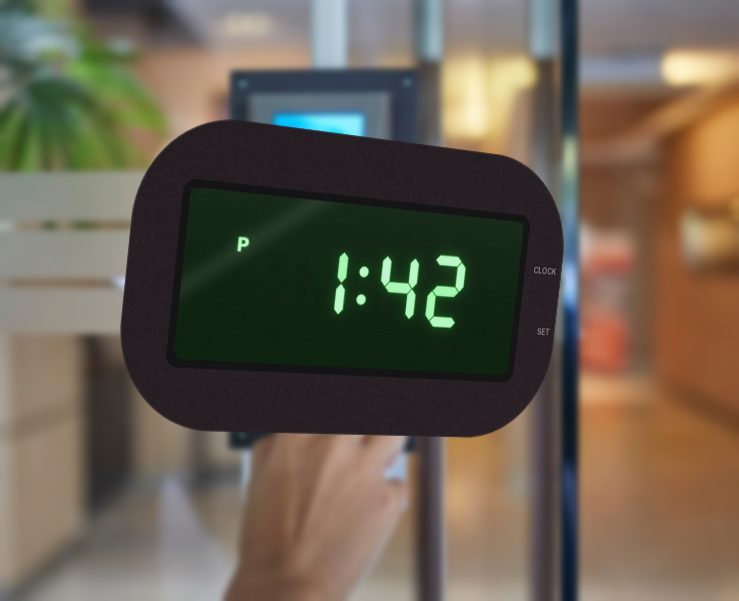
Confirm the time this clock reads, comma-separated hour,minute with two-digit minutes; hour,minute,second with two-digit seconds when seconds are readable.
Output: 1,42
